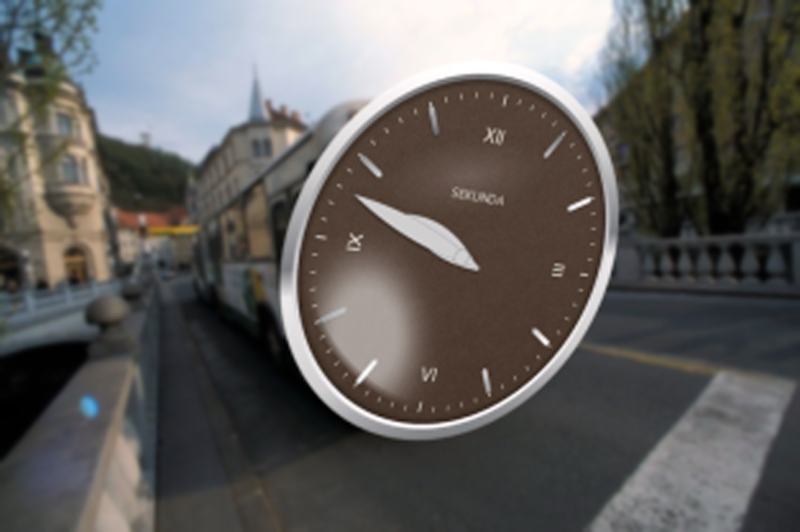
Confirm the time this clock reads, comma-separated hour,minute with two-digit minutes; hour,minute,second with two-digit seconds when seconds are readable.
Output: 9,48
